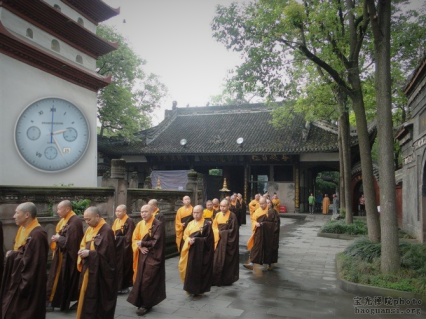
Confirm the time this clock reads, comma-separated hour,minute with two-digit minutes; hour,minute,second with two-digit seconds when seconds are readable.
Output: 2,25
